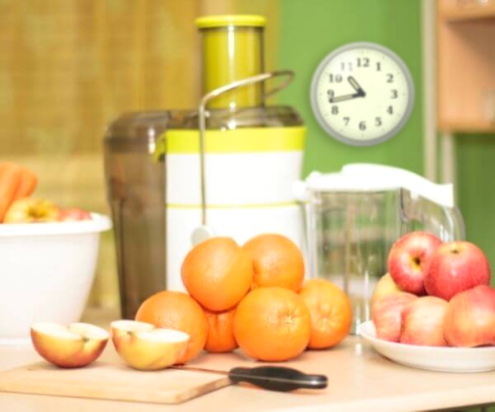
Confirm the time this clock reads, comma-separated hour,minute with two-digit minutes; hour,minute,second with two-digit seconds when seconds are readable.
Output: 10,43
